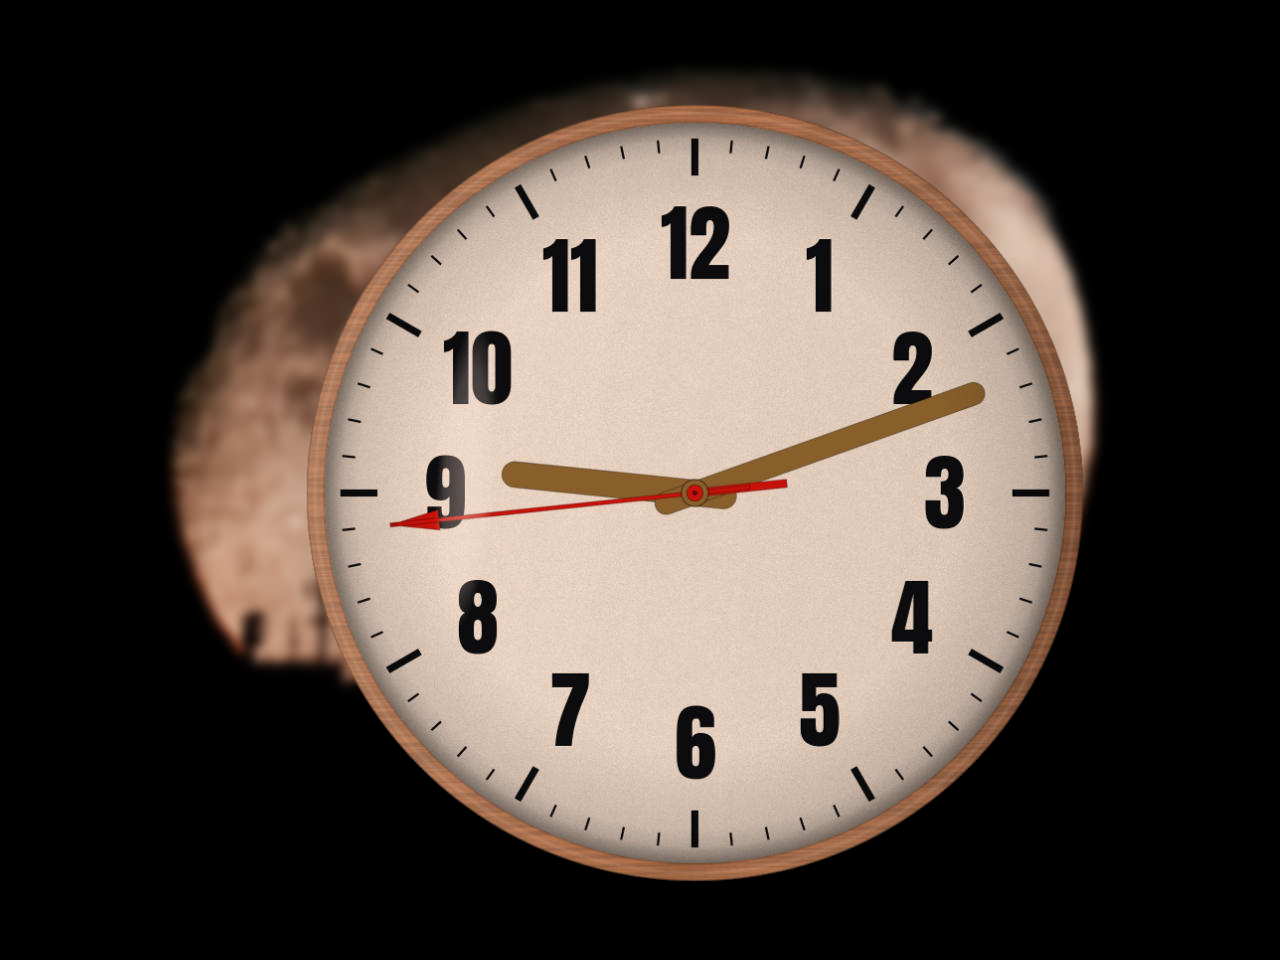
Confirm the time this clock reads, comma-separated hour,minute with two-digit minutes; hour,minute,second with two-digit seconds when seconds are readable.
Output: 9,11,44
